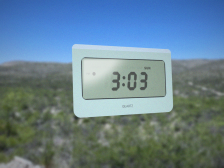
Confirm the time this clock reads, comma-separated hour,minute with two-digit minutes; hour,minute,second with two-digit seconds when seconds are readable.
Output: 3,03
